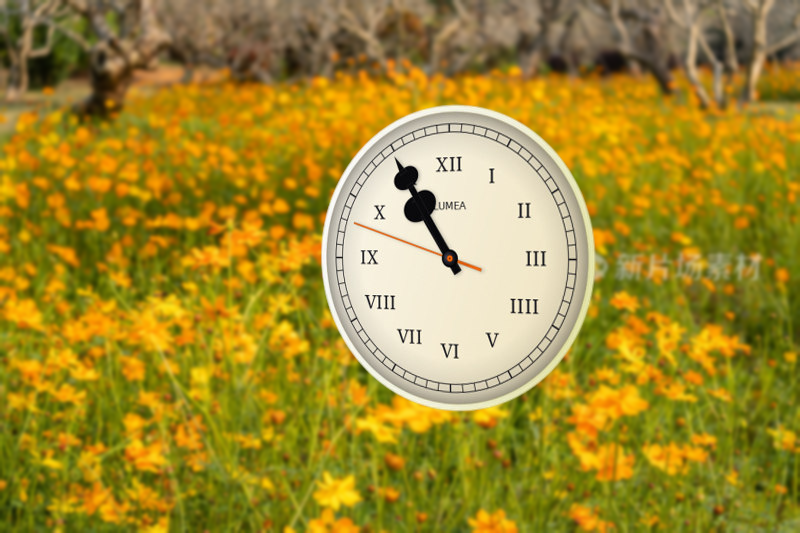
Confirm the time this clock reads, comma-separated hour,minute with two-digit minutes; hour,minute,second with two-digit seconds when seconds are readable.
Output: 10,54,48
